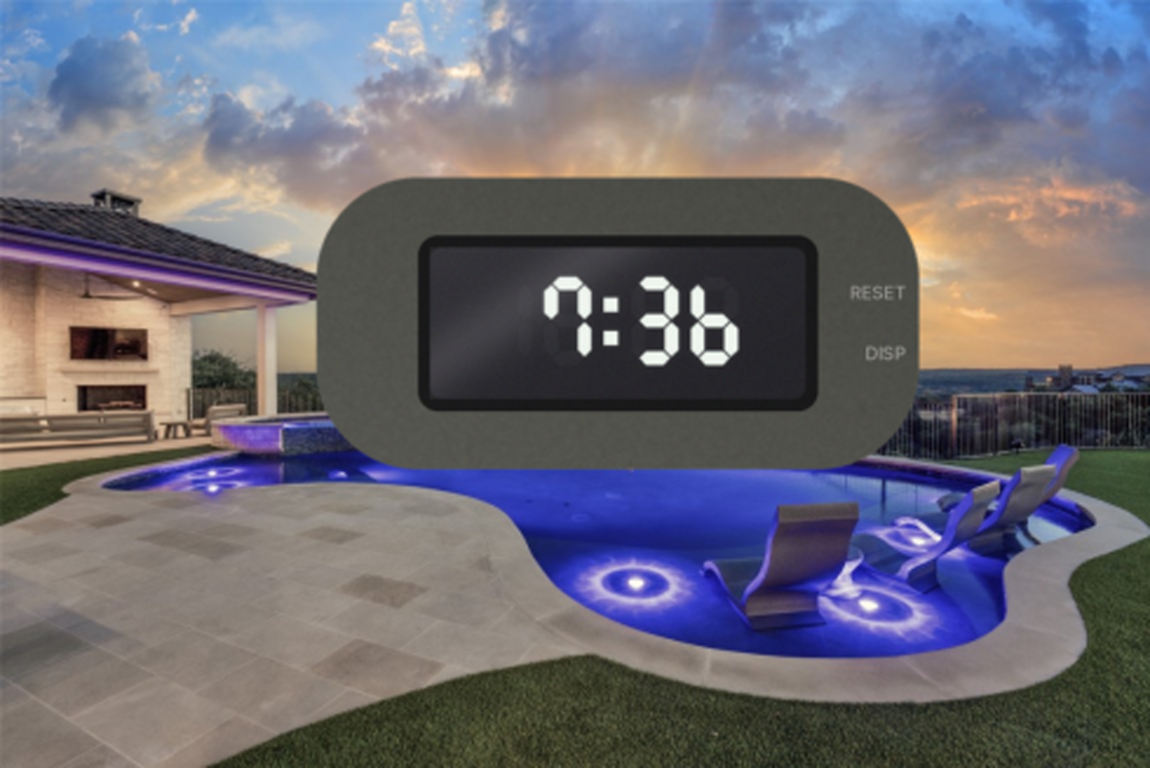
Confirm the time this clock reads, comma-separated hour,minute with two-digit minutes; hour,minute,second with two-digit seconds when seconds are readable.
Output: 7,36
